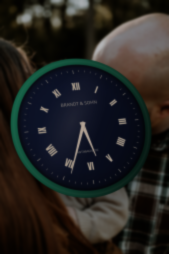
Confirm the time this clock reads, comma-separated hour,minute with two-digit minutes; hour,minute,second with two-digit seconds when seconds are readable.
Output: 5,34
